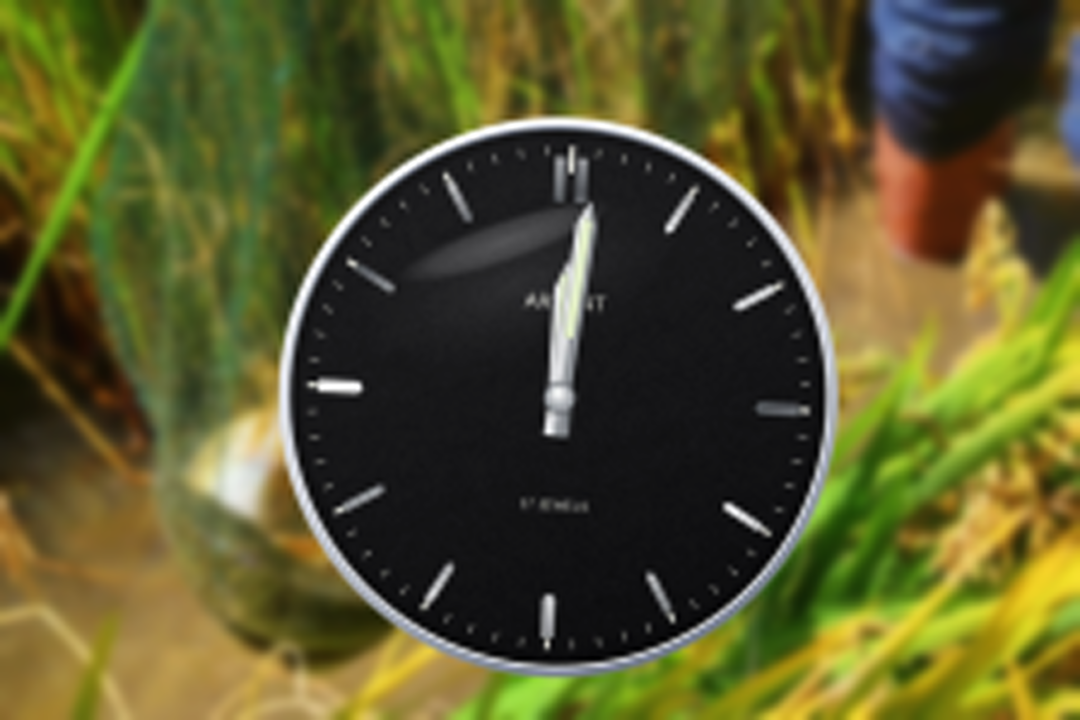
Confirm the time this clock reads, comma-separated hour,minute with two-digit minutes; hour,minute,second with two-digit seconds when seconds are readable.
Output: 12,01
